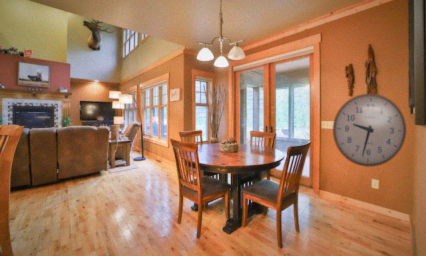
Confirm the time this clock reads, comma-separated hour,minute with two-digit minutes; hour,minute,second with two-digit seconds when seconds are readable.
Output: 9,32
